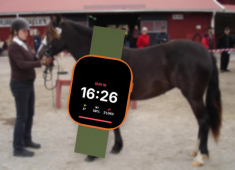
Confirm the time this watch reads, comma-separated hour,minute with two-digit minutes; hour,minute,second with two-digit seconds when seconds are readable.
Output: 16,26
